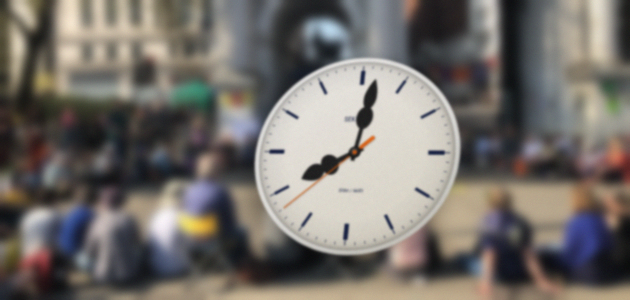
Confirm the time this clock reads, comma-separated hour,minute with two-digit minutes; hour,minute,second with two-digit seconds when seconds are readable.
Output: 8,01,38
